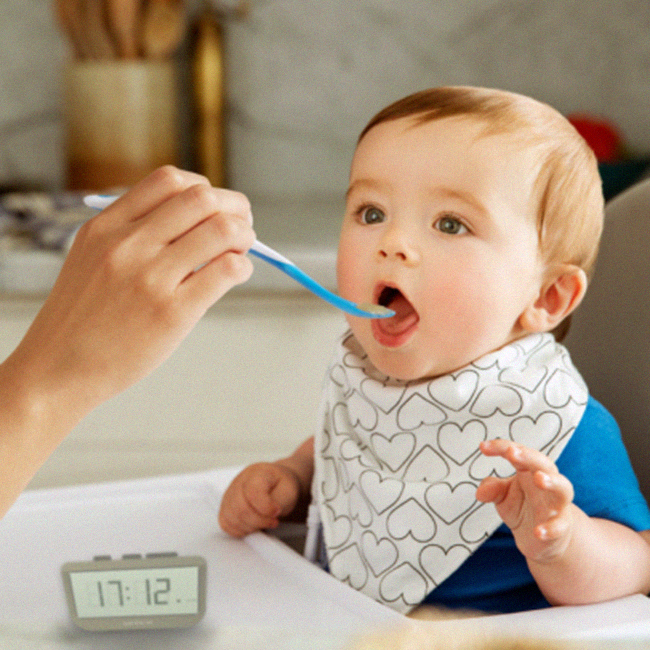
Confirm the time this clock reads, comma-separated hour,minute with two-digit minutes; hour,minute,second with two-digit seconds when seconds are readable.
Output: 17,12
